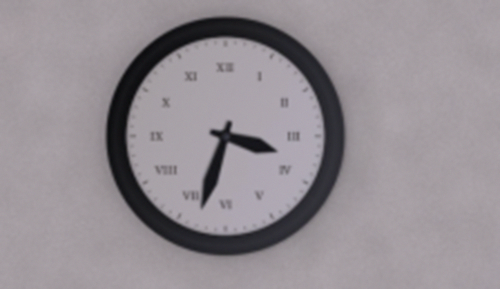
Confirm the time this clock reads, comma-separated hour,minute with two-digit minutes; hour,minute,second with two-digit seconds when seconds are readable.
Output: 3,33
